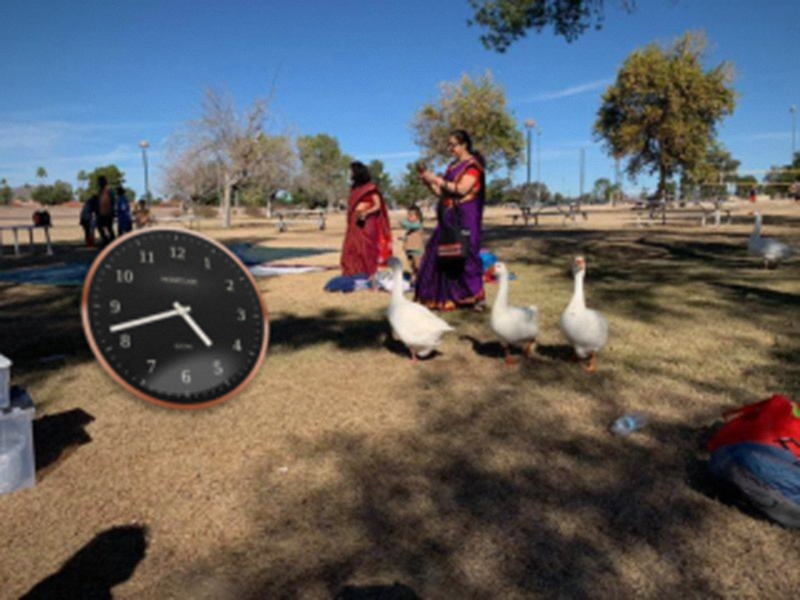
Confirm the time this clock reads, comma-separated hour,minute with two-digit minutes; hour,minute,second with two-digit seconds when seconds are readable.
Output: 4,42
